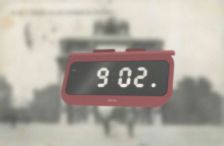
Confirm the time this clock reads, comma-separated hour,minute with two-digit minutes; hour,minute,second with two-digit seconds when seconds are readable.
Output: 9,02
